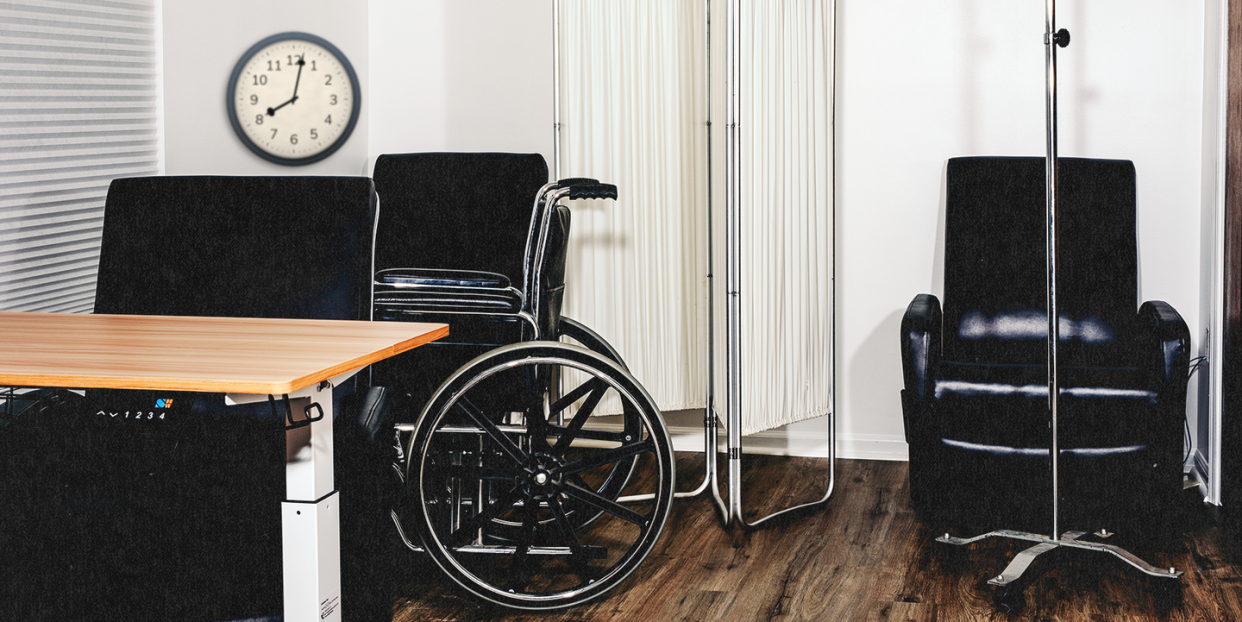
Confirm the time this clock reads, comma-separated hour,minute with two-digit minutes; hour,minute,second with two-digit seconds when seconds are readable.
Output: 8,02
